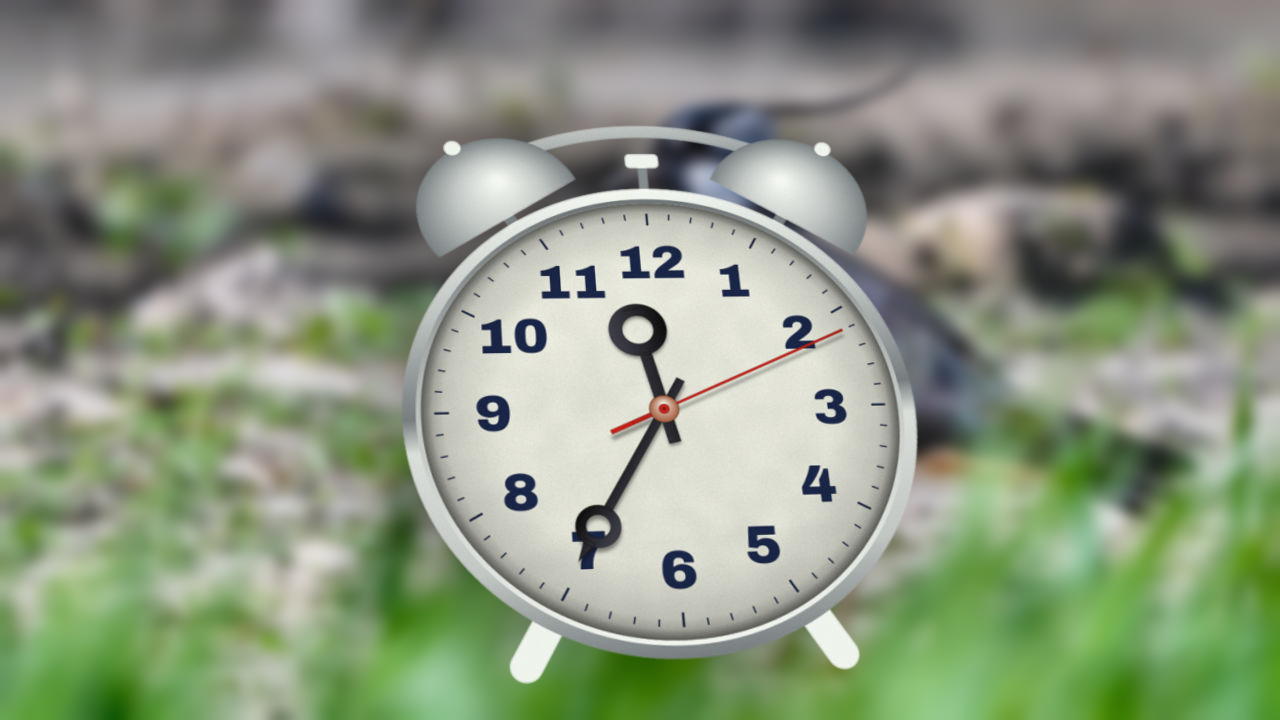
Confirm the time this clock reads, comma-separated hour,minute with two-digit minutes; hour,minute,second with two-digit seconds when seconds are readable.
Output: 11,35,11
